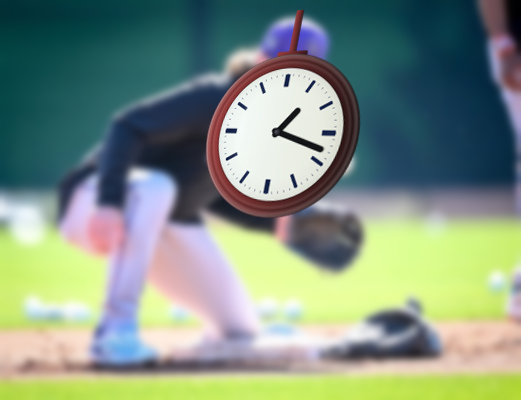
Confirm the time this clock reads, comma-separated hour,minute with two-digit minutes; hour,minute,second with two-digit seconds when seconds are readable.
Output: 1,18
